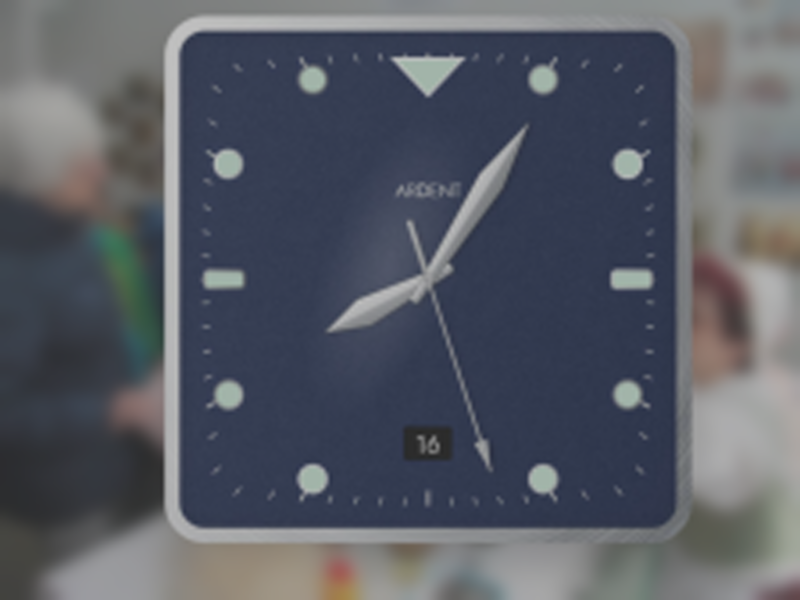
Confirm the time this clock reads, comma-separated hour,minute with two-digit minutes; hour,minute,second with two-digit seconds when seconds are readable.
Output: 8,05,27
